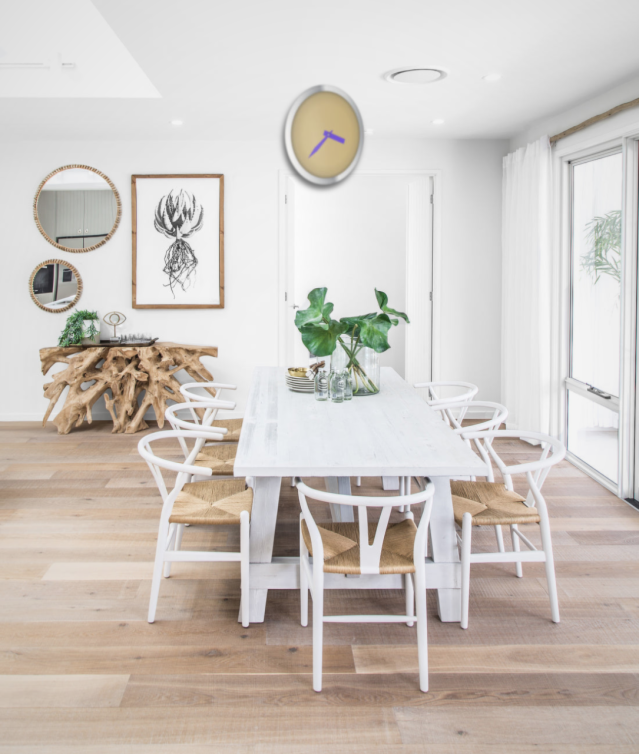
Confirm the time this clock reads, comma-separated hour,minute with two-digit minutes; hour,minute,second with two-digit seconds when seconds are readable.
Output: 3,38
